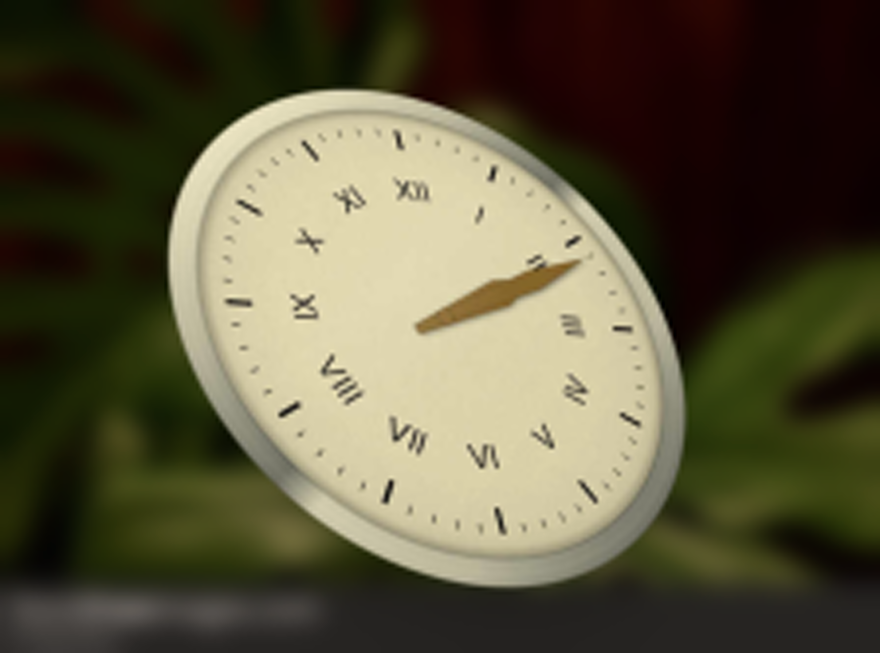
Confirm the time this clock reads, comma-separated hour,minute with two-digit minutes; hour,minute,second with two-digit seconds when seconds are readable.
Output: 2,11
